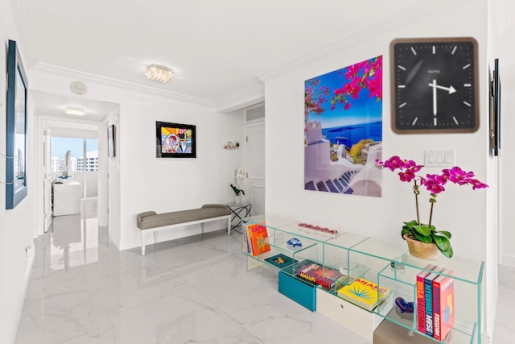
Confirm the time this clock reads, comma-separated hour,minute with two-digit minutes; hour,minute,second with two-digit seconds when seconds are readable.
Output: 3,30
